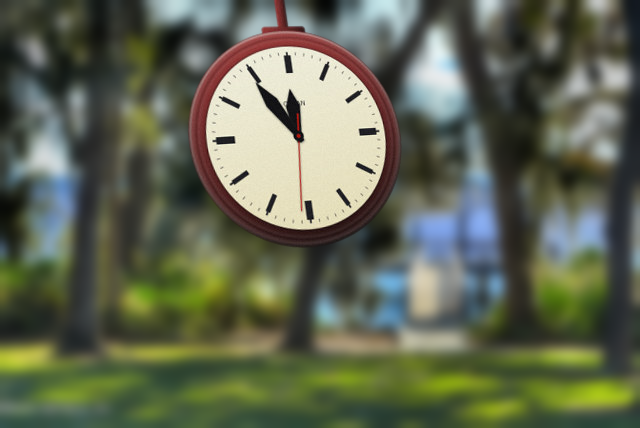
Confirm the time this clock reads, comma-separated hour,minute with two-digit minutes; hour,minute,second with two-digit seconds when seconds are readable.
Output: 11,54,31
